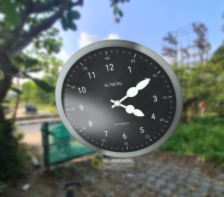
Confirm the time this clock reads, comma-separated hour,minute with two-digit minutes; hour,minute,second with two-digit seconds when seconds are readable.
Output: 4,10
